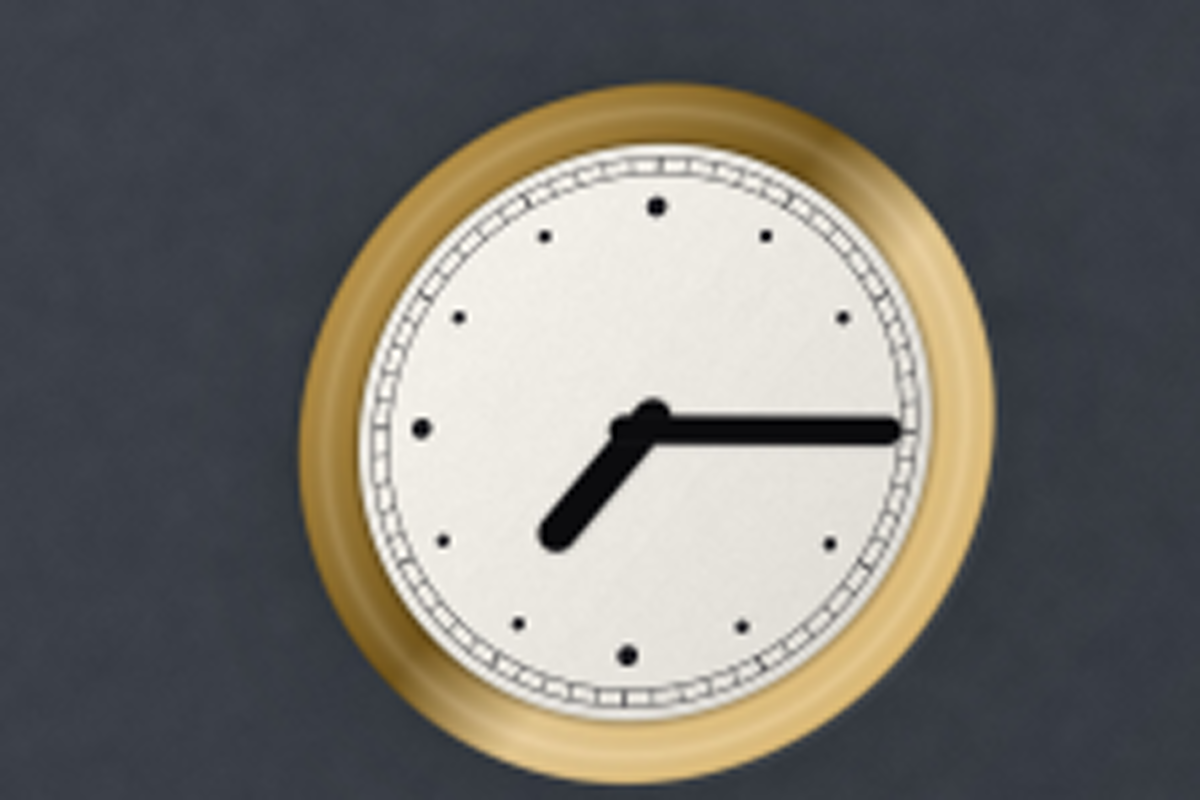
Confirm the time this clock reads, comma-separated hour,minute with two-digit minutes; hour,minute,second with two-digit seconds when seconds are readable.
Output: 7,15
